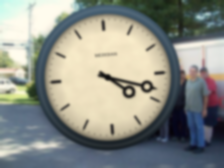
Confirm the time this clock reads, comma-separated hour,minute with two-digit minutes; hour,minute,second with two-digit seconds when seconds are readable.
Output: 4,18
